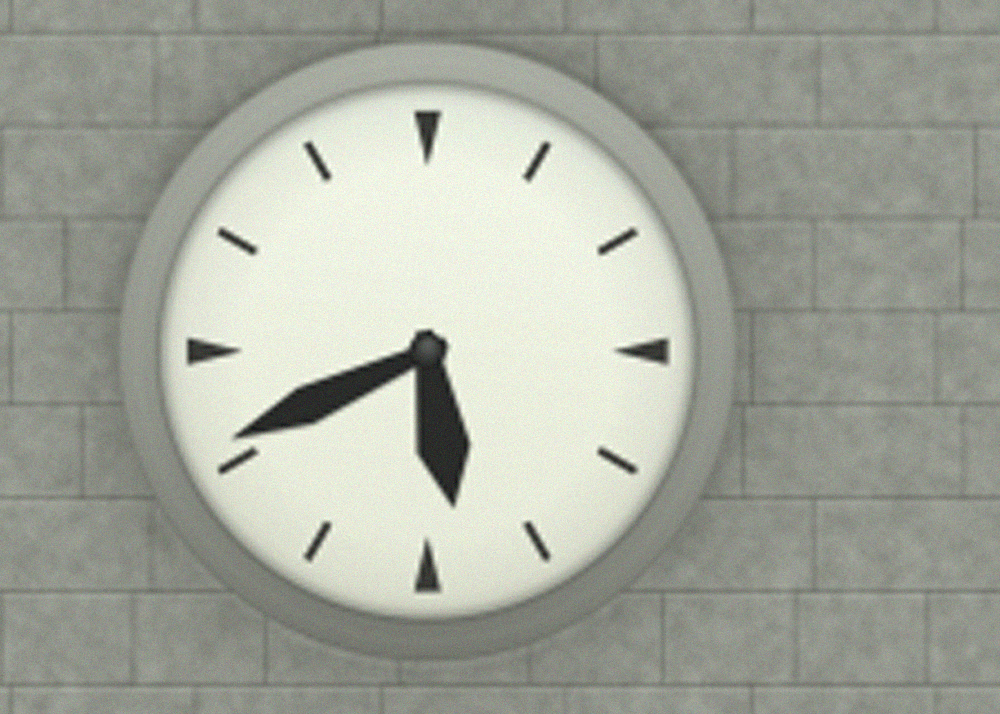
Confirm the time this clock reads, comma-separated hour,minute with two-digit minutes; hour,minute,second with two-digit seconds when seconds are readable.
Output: 5,41
